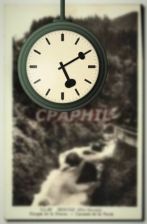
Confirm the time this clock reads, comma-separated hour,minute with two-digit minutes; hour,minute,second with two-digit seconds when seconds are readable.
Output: 5,10
